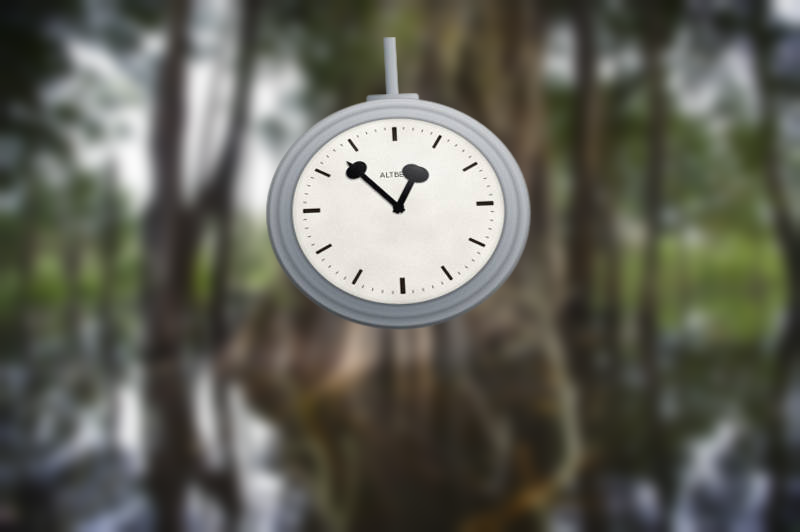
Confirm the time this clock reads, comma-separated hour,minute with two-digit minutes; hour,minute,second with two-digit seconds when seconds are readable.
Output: 12,53
